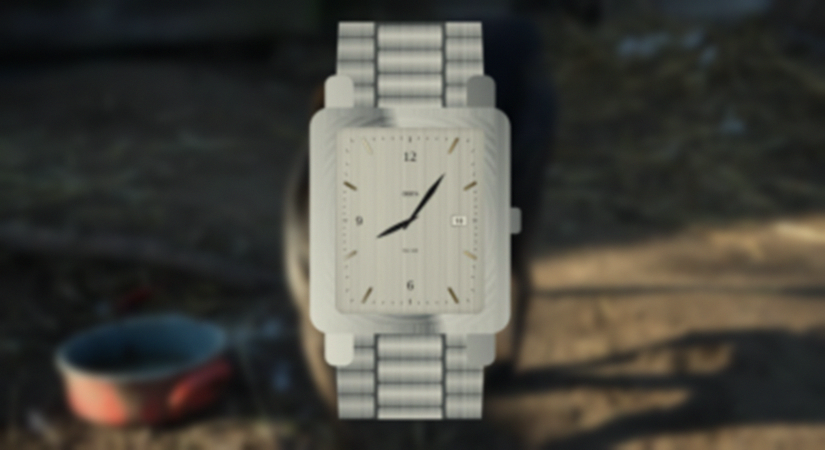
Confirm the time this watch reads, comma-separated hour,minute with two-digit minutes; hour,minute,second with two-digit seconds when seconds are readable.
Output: 8,06
